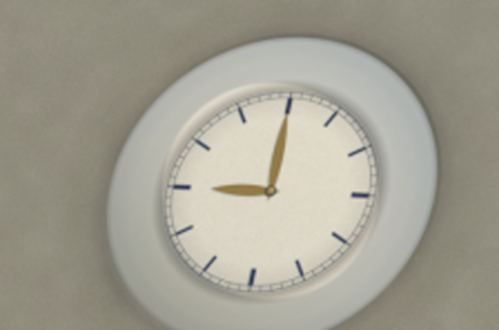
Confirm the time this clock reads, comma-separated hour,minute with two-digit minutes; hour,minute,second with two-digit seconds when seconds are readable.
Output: 9,00
